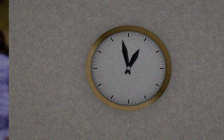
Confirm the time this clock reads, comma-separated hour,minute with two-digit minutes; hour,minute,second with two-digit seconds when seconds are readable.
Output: 12,58
